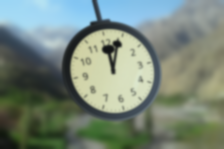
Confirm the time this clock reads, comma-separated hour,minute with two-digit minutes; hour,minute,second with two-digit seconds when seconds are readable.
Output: 12,04
